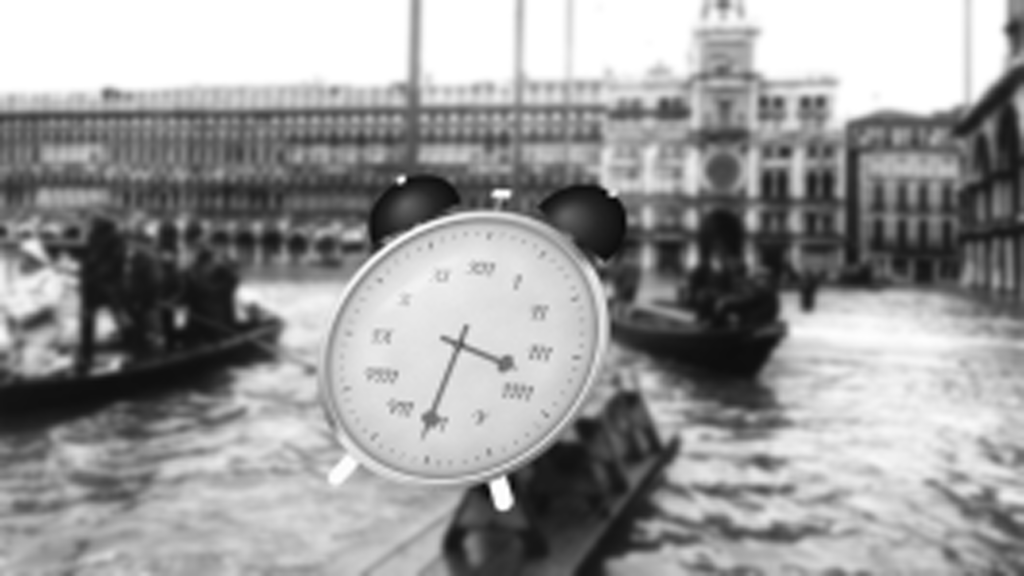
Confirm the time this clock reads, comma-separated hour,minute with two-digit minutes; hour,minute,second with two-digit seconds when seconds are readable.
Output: 3,31
